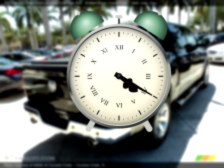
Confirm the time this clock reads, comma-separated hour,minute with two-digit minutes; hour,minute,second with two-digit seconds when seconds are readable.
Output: 4,20
